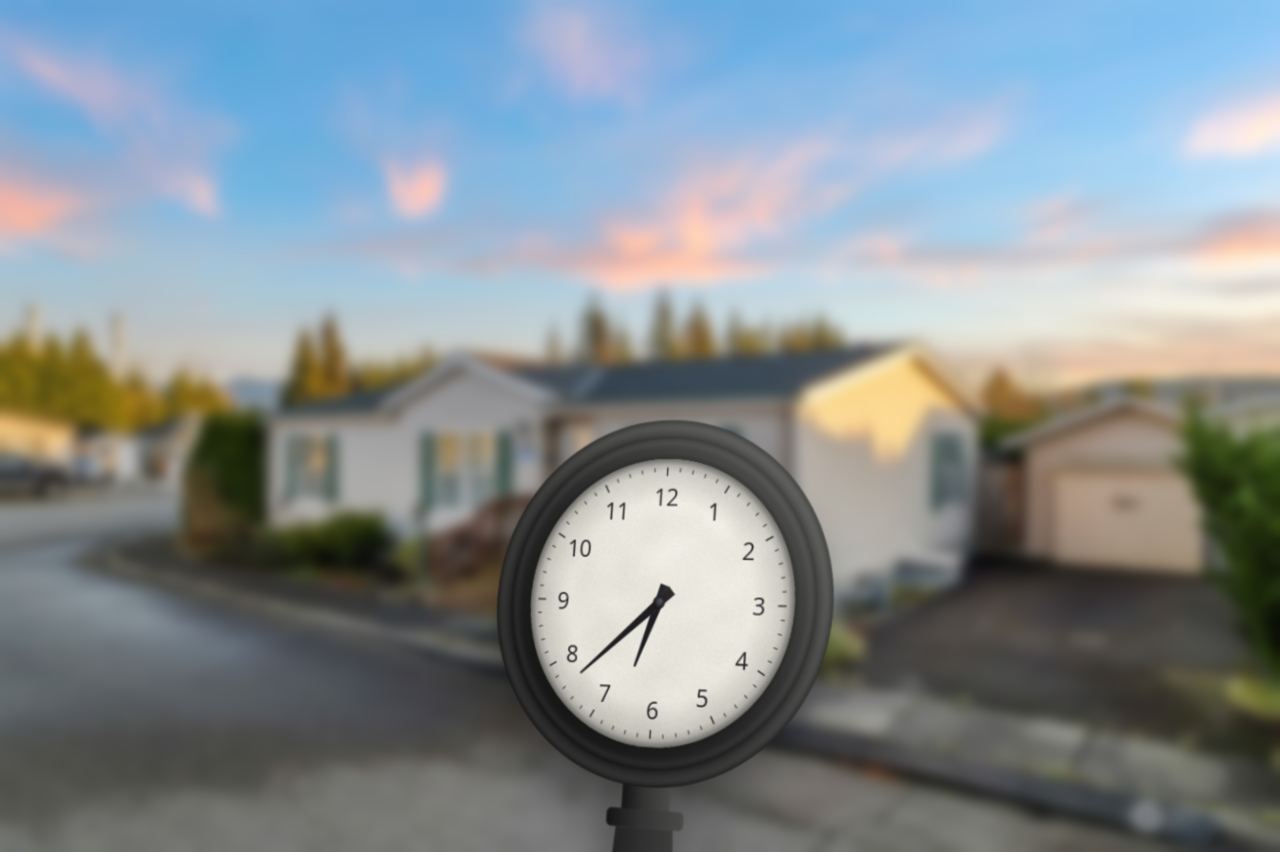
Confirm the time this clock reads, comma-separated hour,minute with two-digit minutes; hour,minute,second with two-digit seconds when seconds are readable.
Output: 6,38
